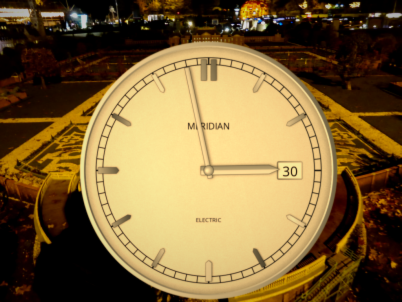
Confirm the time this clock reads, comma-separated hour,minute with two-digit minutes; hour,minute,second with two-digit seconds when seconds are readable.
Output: 2,58
